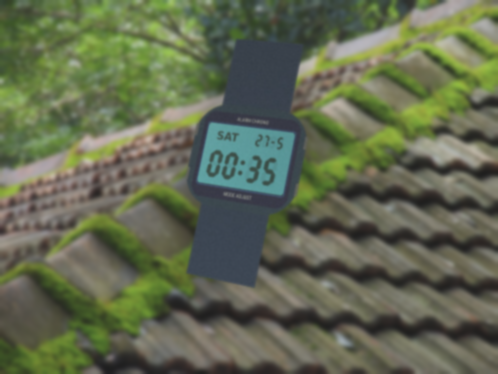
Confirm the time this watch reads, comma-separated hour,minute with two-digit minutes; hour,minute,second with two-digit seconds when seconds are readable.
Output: 0,35
